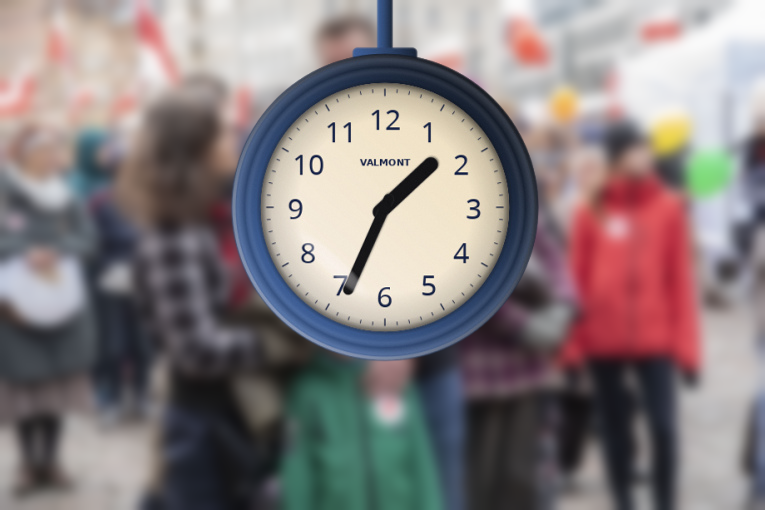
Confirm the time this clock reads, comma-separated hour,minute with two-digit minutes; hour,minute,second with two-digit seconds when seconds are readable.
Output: 1,34
